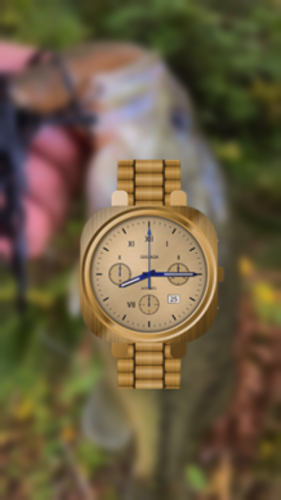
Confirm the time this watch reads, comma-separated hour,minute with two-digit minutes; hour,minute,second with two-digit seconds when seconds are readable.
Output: 8,15
